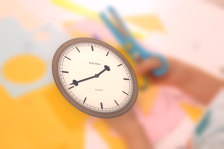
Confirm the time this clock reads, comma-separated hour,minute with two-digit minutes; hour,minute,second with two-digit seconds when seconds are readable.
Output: 1,41
